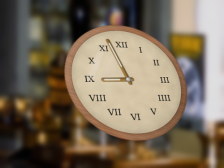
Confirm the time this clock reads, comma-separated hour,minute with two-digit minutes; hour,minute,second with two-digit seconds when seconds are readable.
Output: 8,57
